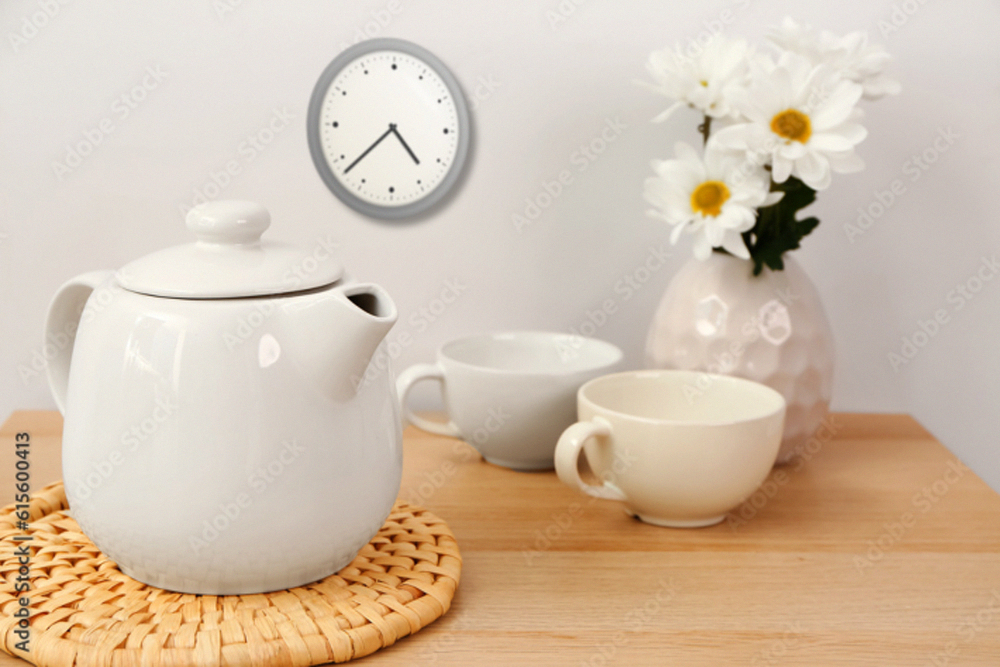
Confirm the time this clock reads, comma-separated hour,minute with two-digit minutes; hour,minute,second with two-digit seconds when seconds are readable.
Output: 4,38
